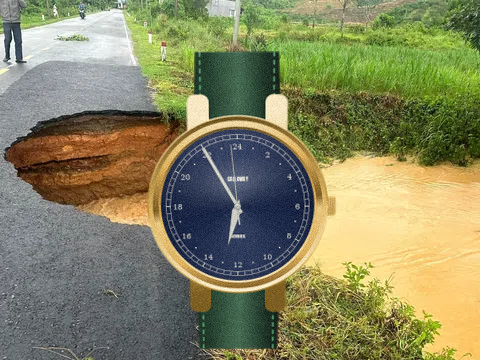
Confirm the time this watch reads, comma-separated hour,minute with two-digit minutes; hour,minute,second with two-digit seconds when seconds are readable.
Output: 12,54,59
